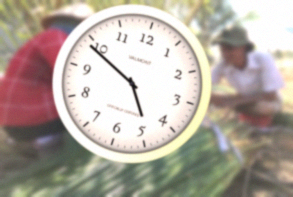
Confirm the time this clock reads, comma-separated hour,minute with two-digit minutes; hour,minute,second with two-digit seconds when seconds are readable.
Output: 4,49
